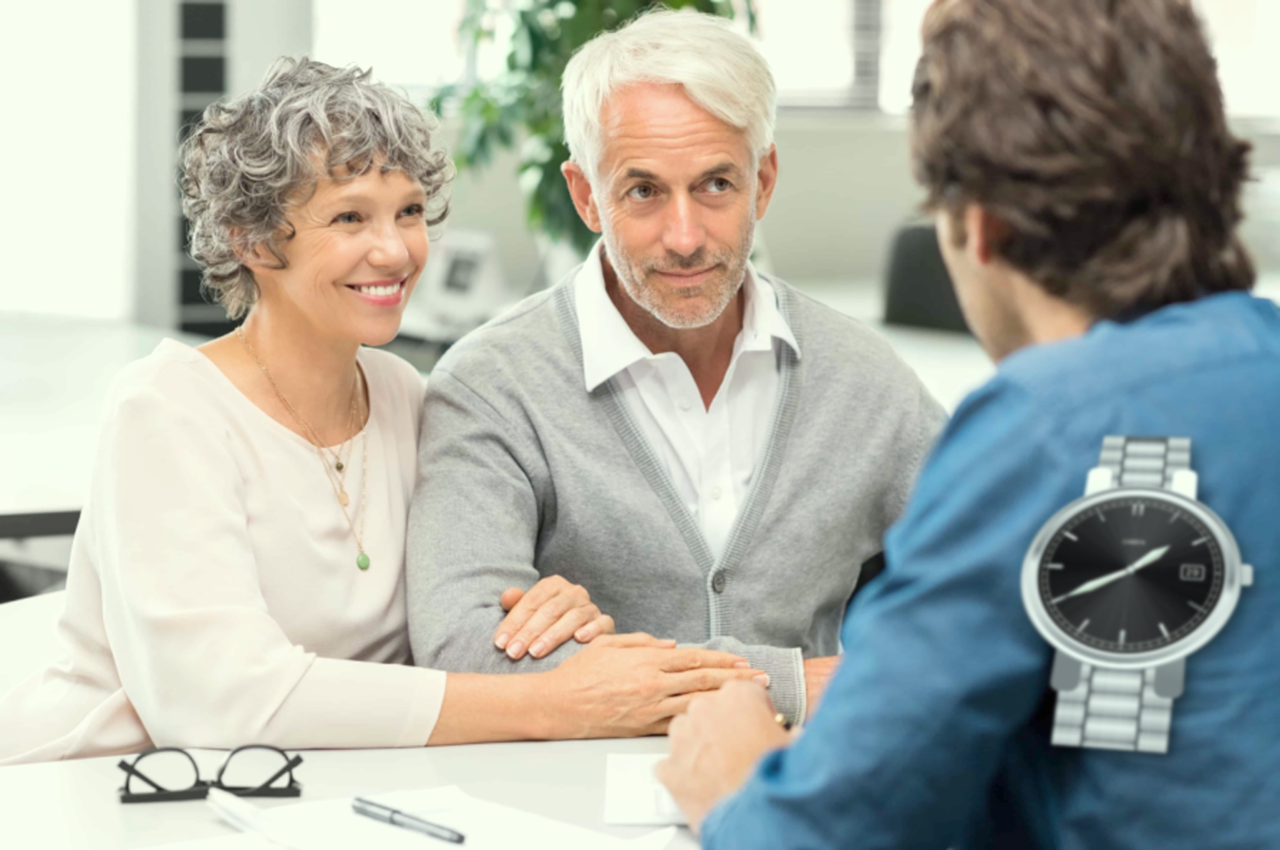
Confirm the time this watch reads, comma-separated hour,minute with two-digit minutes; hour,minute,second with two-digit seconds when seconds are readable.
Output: 1,40
